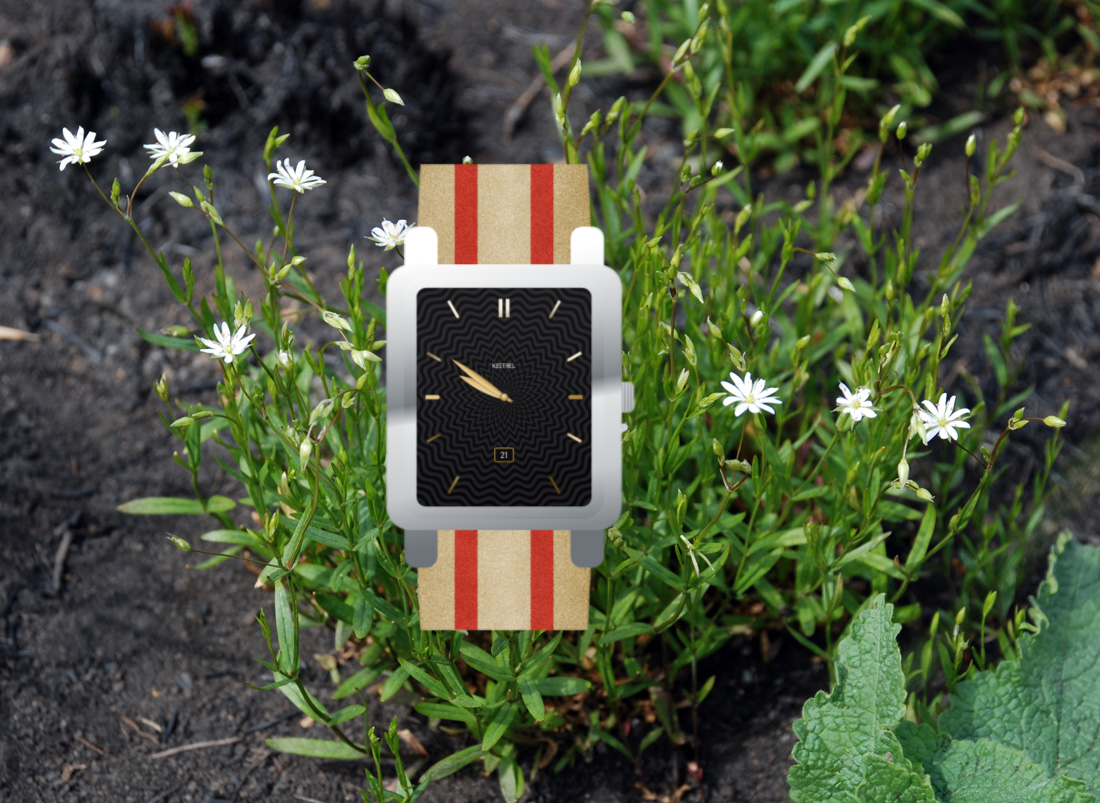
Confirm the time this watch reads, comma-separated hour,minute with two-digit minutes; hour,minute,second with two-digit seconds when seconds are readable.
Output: 9,51
